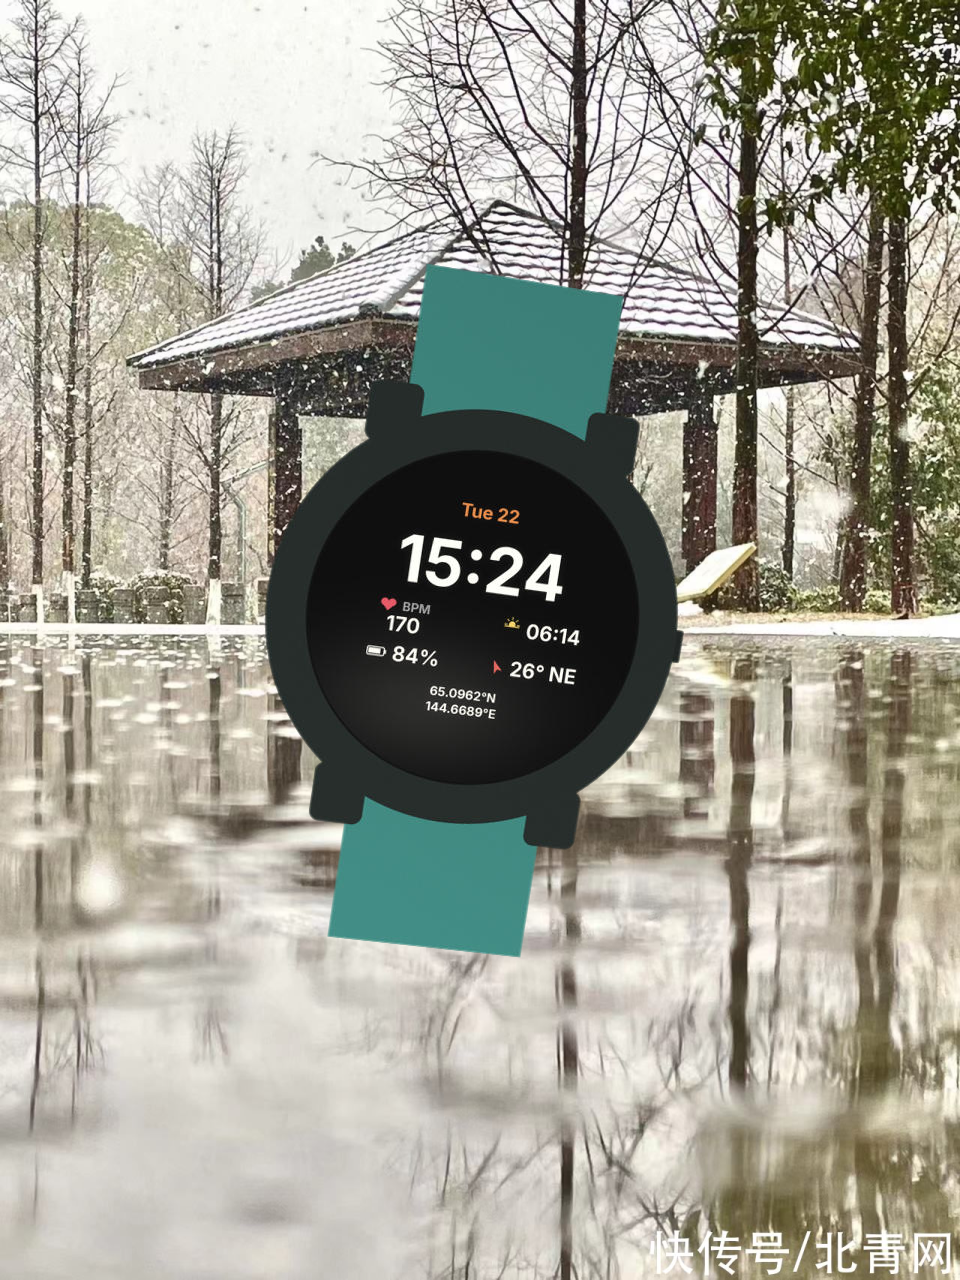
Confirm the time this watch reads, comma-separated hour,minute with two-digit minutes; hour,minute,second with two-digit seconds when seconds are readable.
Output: 15,24
